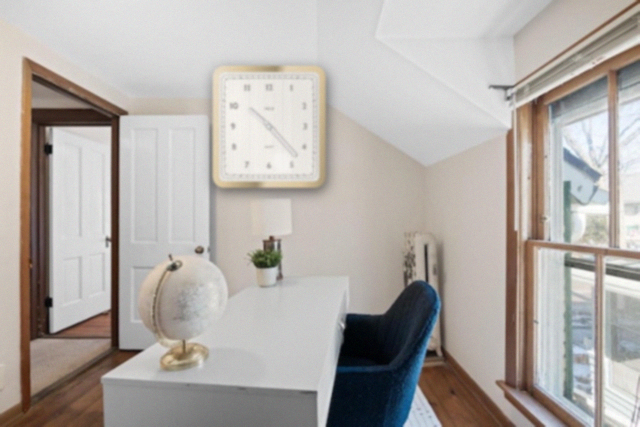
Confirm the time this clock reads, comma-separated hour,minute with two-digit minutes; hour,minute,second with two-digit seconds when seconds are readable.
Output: 10,23
